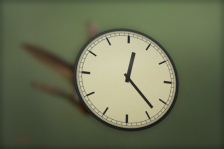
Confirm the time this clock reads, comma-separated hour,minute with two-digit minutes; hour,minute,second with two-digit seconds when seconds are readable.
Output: 12,23
